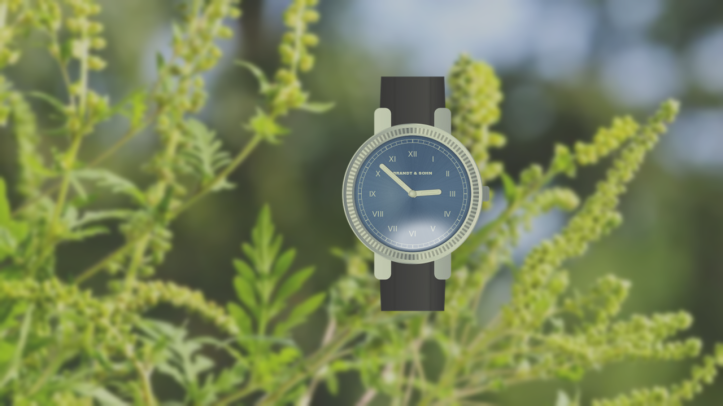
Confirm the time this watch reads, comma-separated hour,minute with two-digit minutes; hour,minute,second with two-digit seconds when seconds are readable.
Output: 2,52
